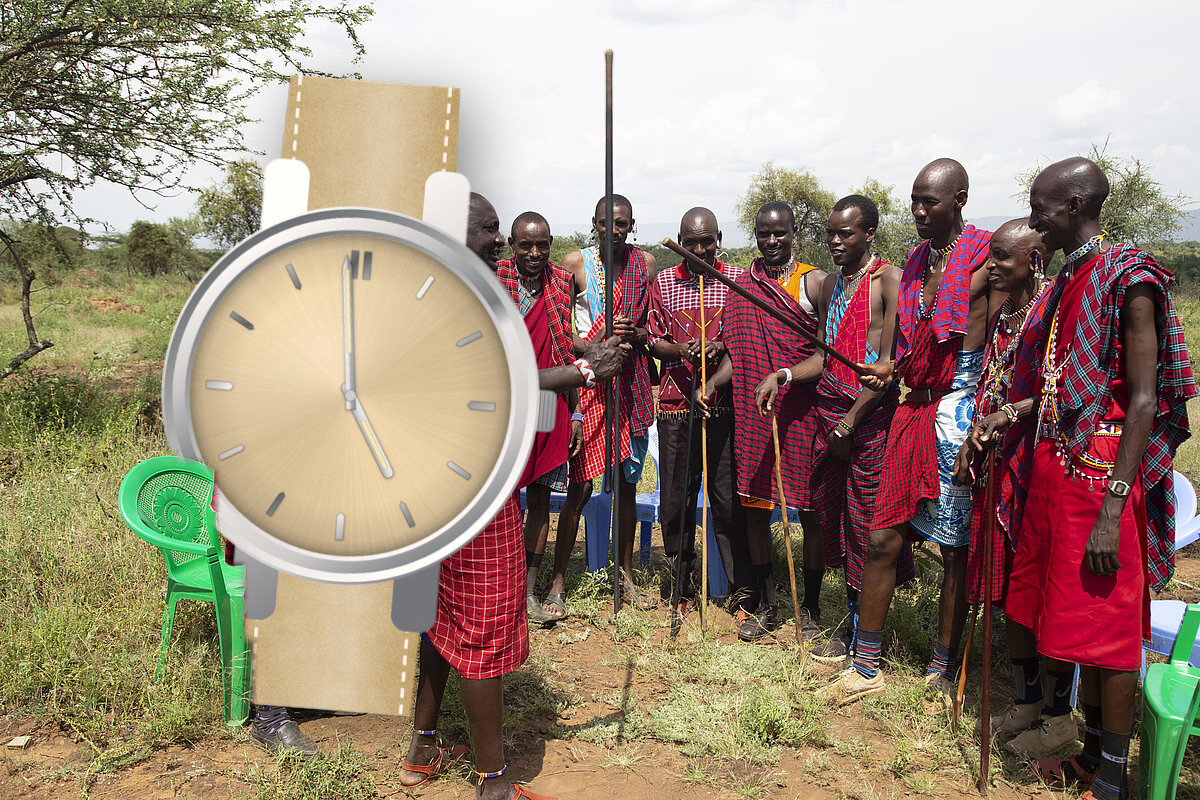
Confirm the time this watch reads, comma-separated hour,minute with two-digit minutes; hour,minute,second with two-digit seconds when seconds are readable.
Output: 4,59
